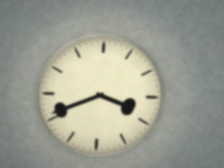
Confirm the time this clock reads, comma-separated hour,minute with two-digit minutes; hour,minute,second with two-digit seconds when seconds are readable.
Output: 3,41
